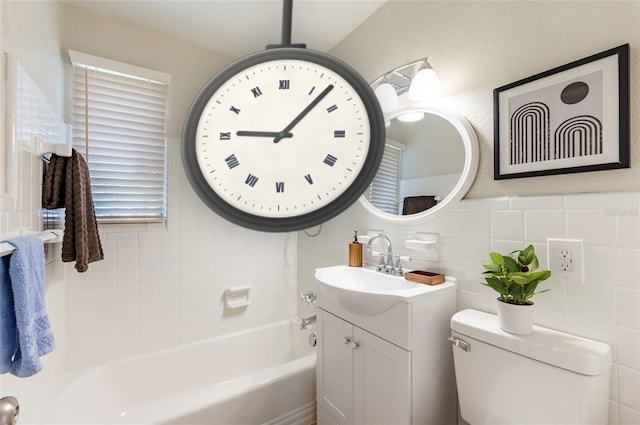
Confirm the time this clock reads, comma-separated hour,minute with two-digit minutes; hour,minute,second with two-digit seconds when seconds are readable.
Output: 9,07
